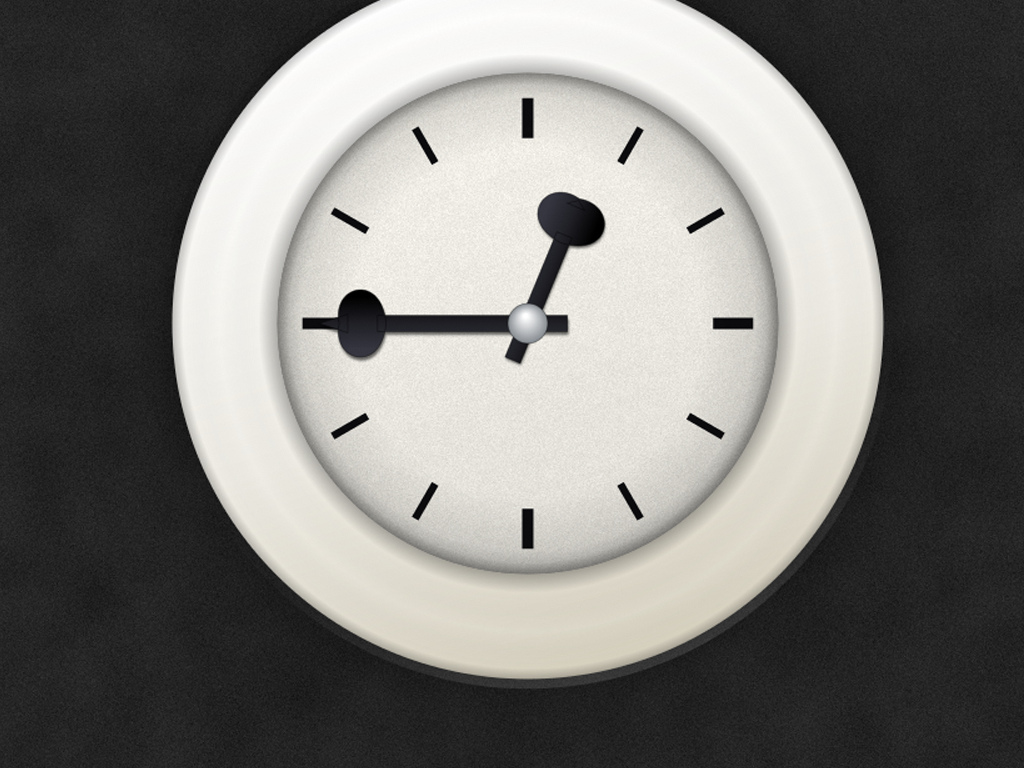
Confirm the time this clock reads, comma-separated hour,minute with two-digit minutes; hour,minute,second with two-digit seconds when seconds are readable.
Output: 12,45
